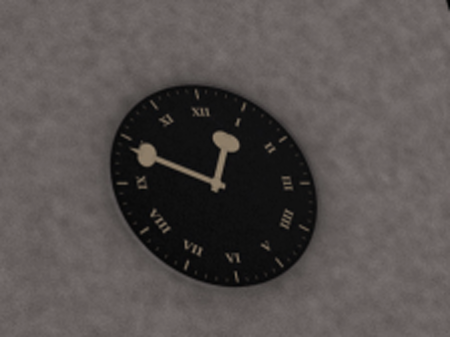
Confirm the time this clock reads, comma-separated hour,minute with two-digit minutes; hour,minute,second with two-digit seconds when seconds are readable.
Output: 12,49
